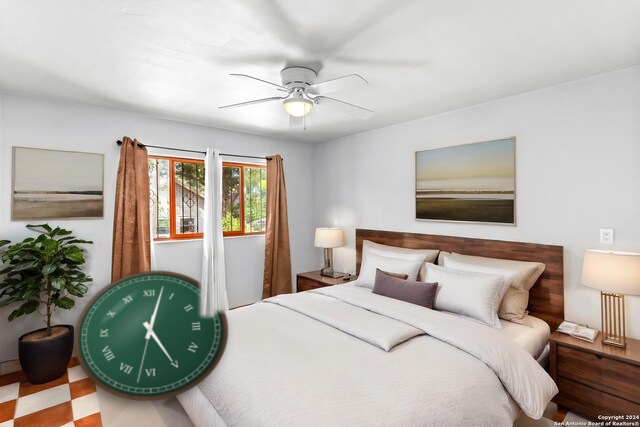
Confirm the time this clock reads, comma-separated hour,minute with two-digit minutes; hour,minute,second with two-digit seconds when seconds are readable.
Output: 5,02,32
